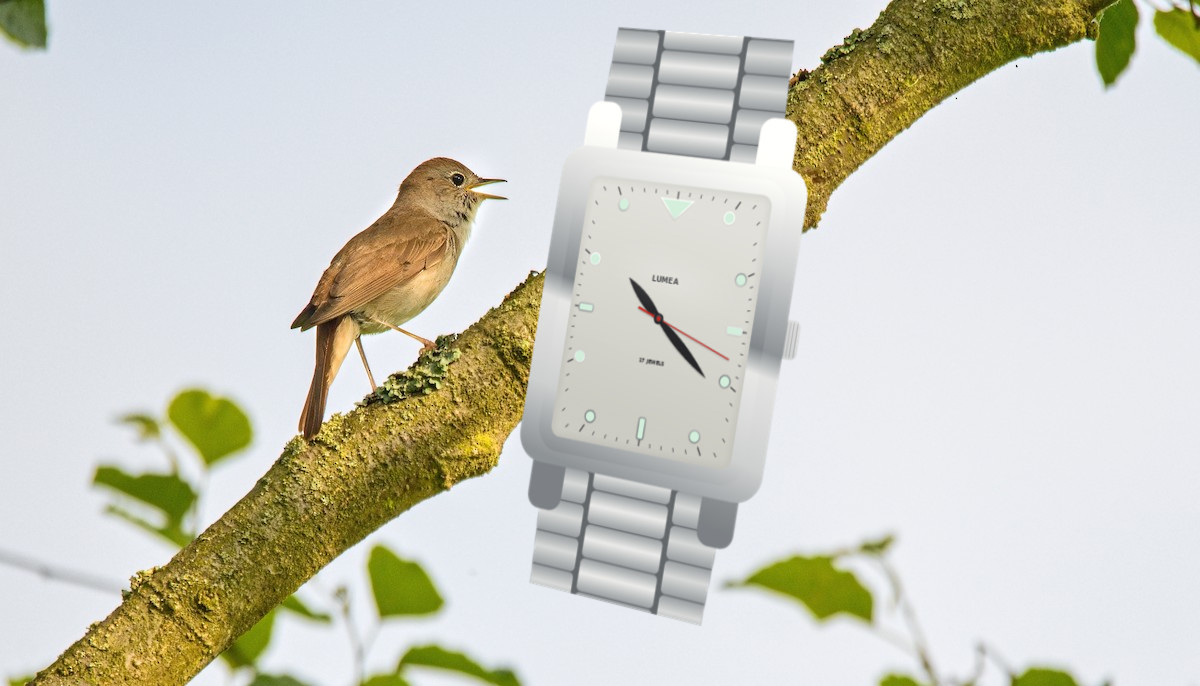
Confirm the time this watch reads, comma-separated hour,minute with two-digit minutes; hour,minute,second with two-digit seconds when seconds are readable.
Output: 10,21,18
